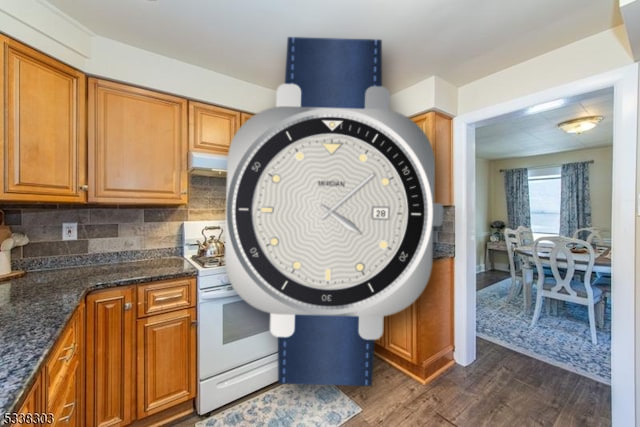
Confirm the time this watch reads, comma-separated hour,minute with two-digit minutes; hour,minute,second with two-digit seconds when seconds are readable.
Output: 4,08
